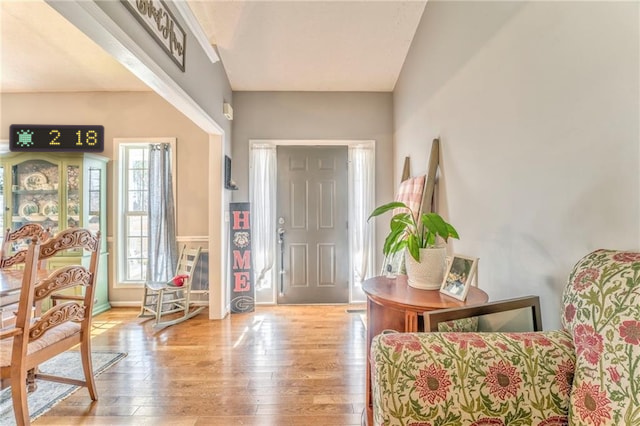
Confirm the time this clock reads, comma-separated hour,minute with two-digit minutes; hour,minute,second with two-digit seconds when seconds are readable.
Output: 2,18
